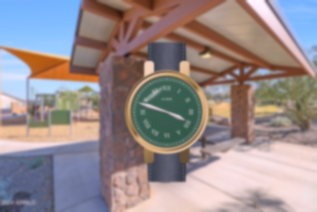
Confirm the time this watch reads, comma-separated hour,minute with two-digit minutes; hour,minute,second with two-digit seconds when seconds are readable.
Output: 3,48
